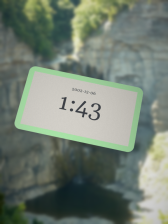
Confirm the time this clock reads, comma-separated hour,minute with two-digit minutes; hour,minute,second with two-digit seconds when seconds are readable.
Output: 1,43
